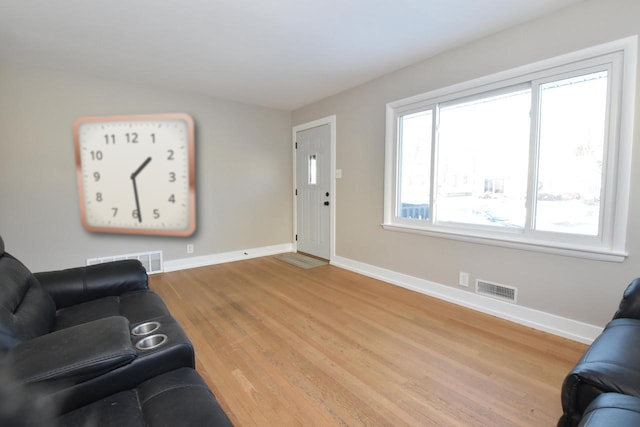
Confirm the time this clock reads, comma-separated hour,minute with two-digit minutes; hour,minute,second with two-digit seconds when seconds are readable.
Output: 1,29
